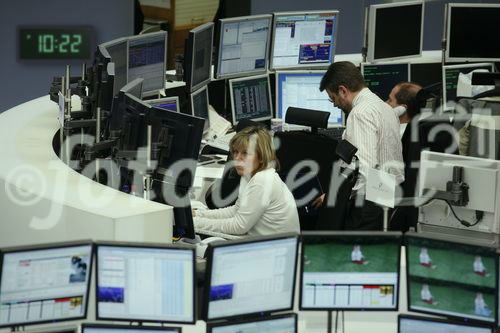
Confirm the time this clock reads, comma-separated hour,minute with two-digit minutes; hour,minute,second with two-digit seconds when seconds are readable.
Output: 10,22
